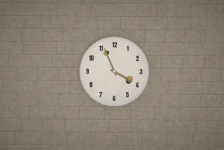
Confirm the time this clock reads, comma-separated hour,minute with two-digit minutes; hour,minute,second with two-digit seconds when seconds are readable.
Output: 3,56
